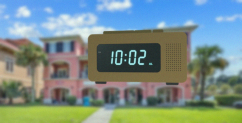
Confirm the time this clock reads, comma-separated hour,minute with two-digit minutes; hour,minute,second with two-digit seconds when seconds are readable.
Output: 10,02
